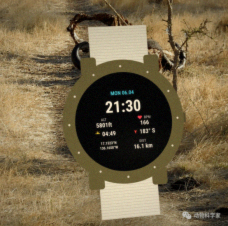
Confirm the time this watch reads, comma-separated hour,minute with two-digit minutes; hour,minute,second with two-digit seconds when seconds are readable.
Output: 21,30
